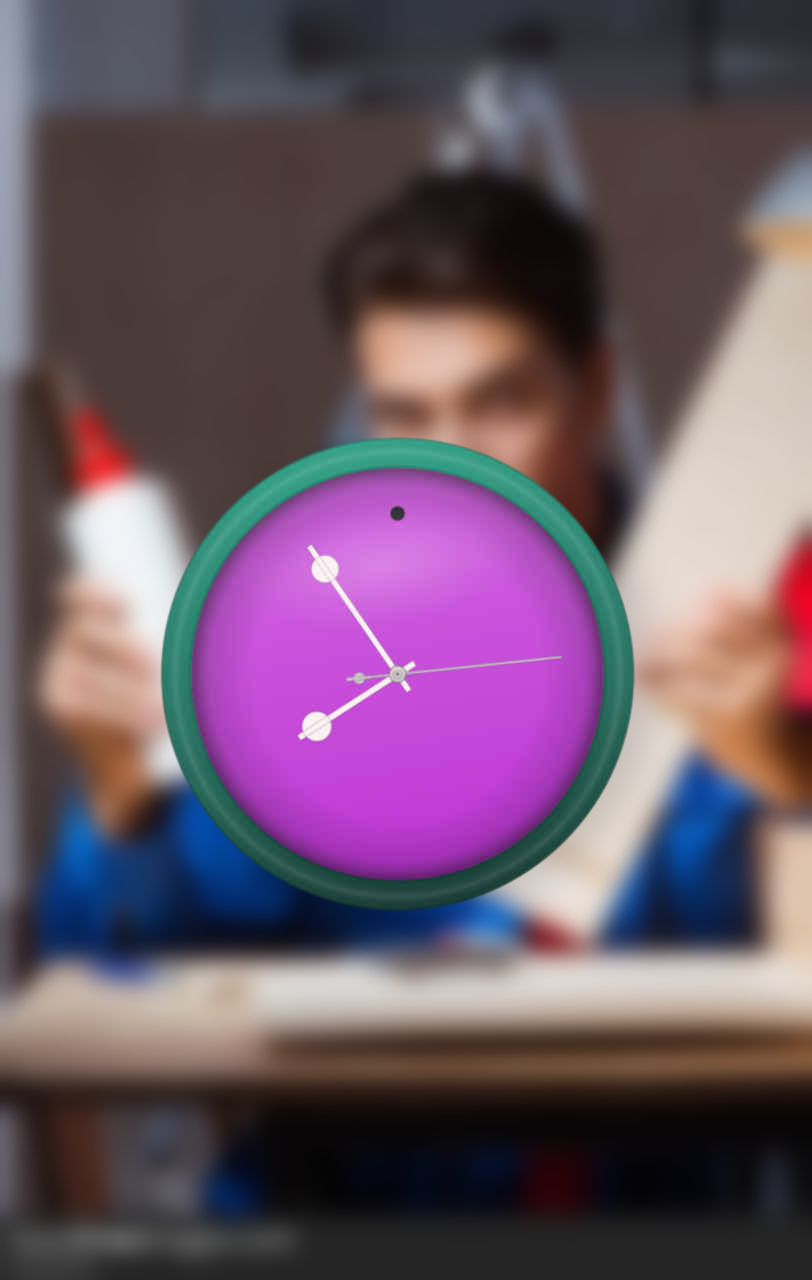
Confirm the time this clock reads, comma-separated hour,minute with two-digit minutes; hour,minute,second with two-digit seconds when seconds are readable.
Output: 7,54,14
